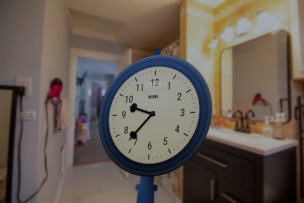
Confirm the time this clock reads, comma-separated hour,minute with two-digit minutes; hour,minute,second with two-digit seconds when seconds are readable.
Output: 9,37
